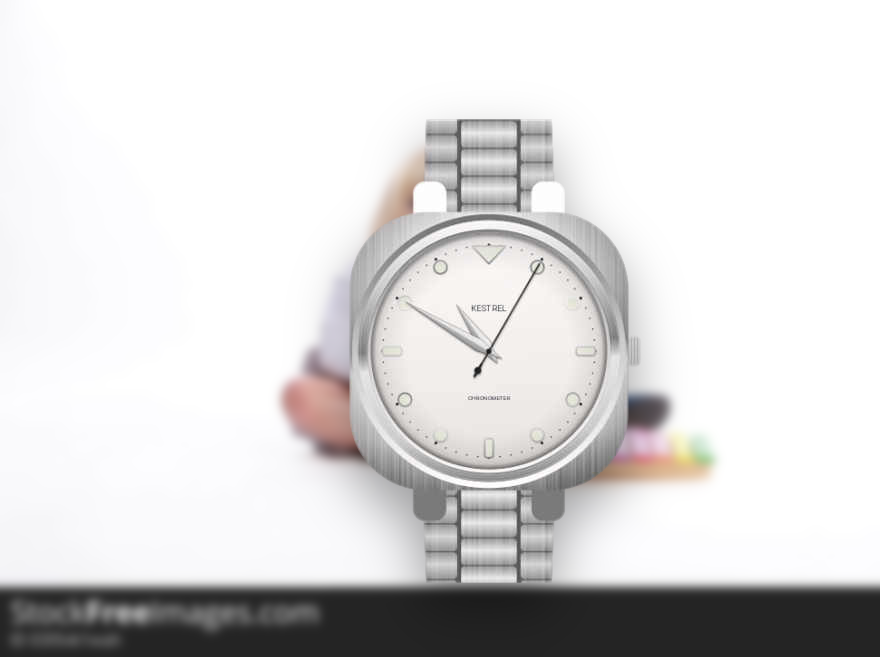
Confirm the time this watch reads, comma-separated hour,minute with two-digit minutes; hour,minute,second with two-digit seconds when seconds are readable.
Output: 10,50,05
